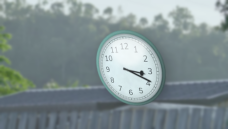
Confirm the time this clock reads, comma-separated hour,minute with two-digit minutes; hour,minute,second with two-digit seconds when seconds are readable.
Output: 3,19
